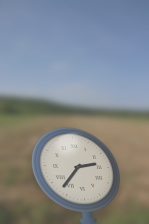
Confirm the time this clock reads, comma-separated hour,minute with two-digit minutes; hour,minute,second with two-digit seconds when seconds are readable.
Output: 2,37
